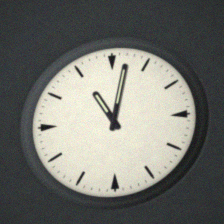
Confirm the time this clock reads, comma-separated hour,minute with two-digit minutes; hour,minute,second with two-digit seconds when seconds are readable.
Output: 11,02
